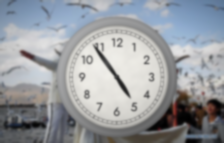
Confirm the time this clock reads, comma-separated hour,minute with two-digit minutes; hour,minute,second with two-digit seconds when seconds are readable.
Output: 4,54
